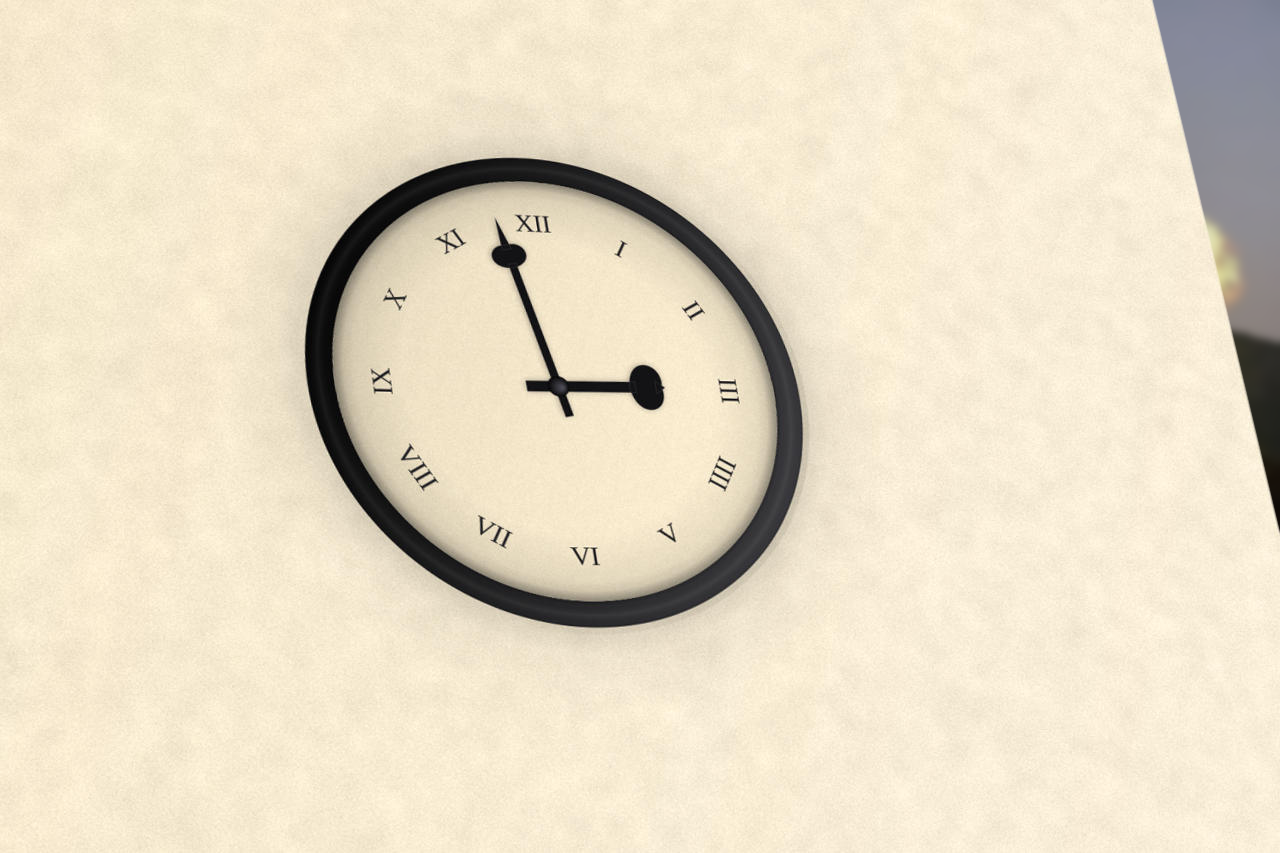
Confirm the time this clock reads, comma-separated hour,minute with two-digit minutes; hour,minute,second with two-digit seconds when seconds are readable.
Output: 2,58
